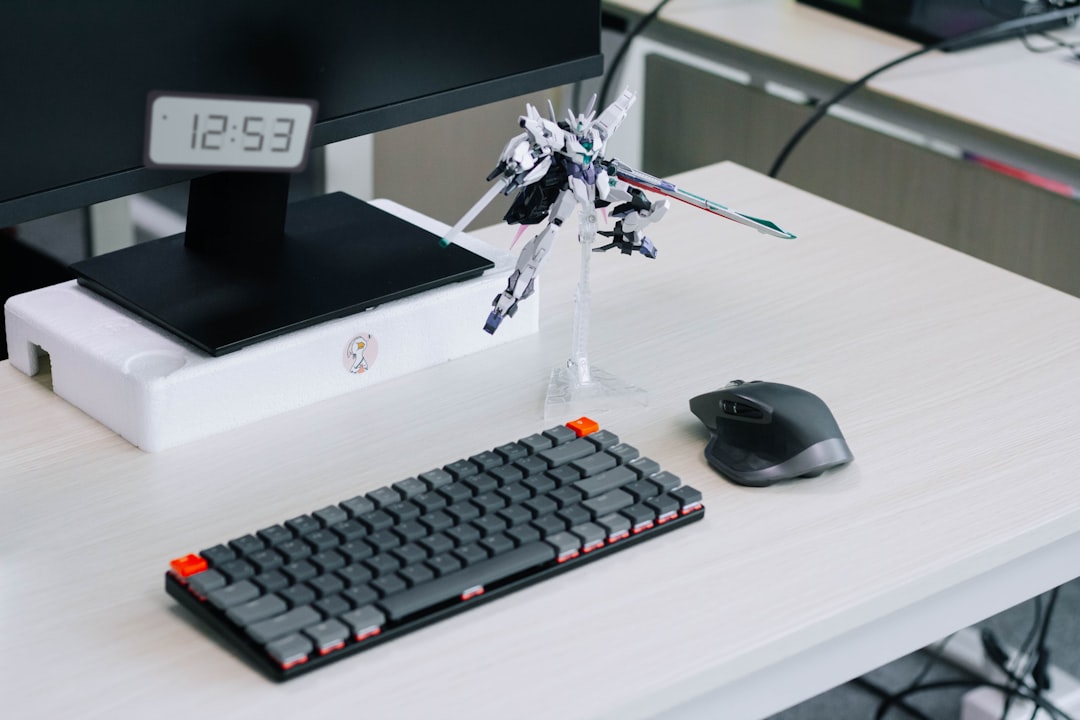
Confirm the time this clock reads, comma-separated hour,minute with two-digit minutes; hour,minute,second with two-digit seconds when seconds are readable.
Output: 12,53
